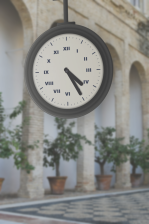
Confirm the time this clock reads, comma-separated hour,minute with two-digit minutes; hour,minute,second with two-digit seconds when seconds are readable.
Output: 4,25
